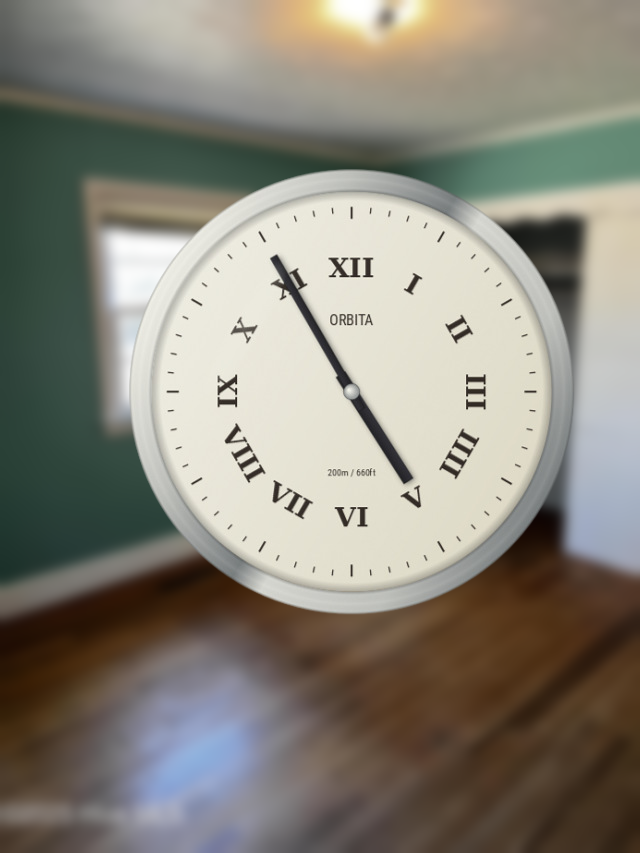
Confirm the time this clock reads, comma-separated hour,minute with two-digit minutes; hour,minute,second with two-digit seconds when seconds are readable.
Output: 4,55
